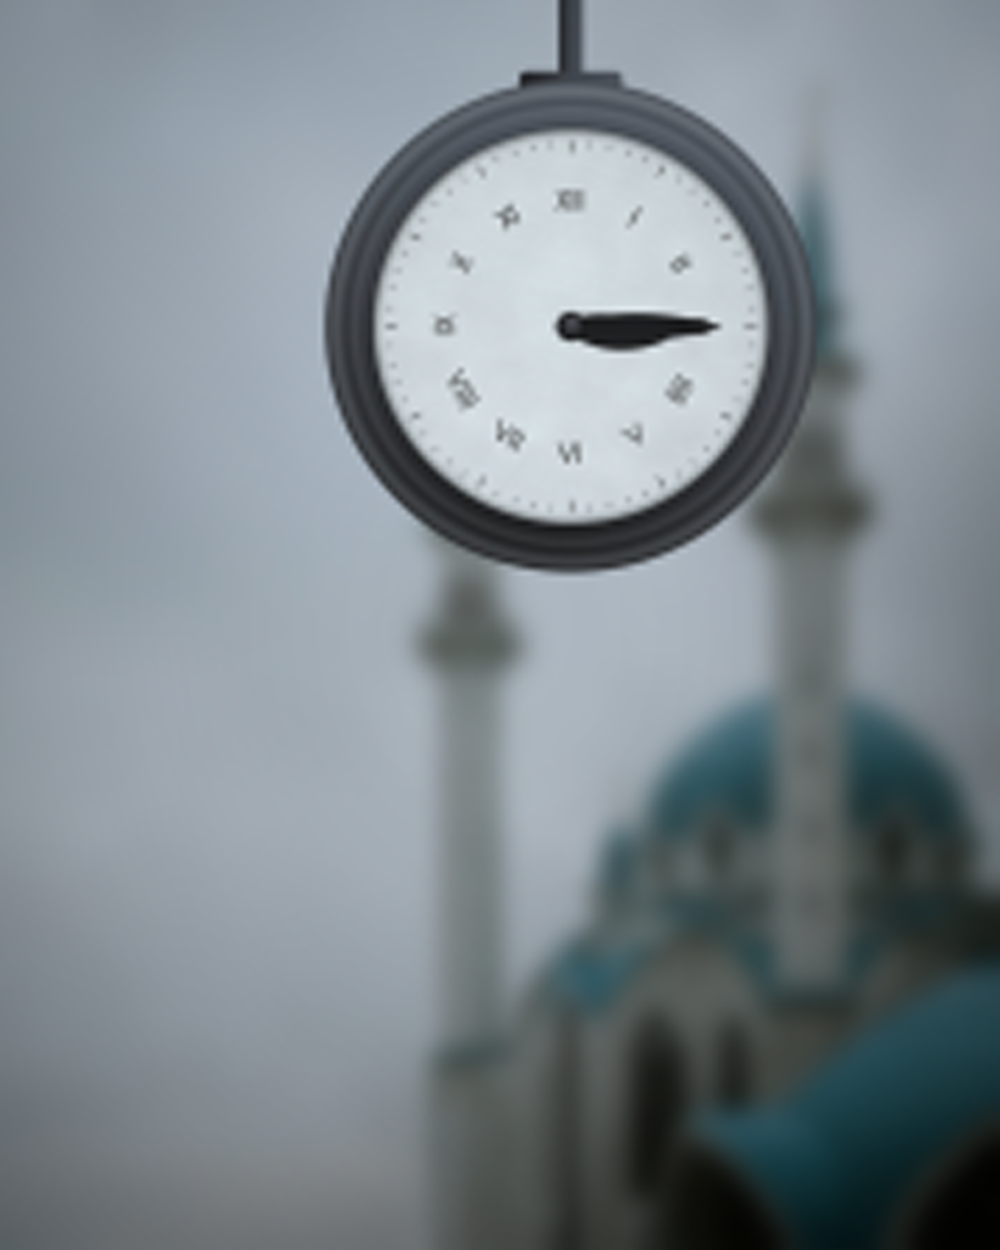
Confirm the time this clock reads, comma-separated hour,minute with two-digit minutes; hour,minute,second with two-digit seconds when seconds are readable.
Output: 3,15
